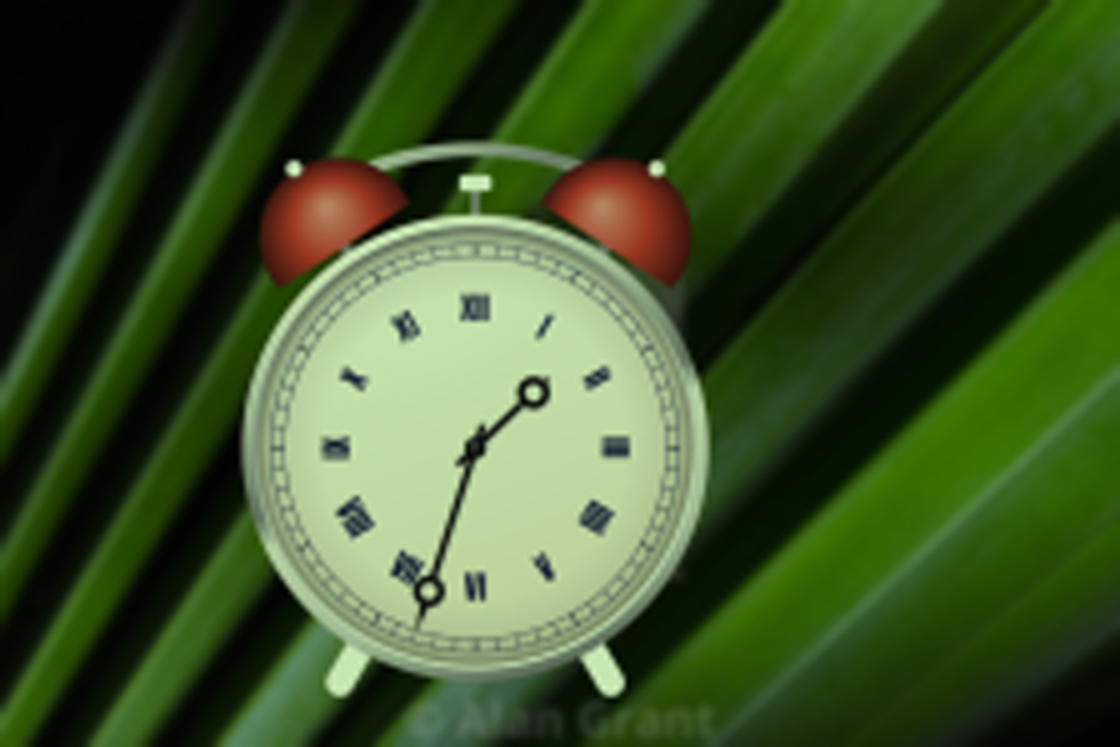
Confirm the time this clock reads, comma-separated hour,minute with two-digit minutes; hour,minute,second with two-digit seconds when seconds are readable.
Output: 1,33
